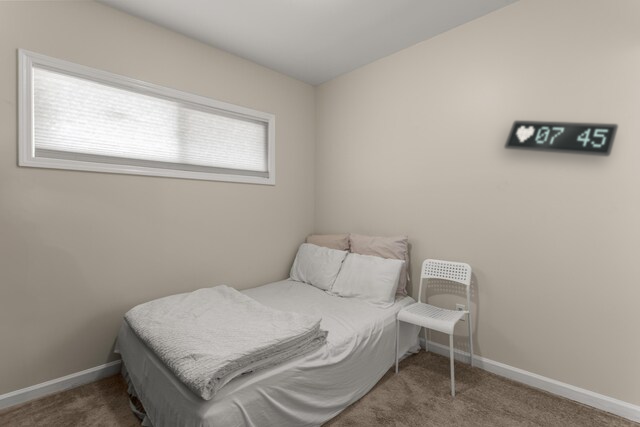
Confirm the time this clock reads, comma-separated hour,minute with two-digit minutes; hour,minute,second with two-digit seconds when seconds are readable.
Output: 7,45
